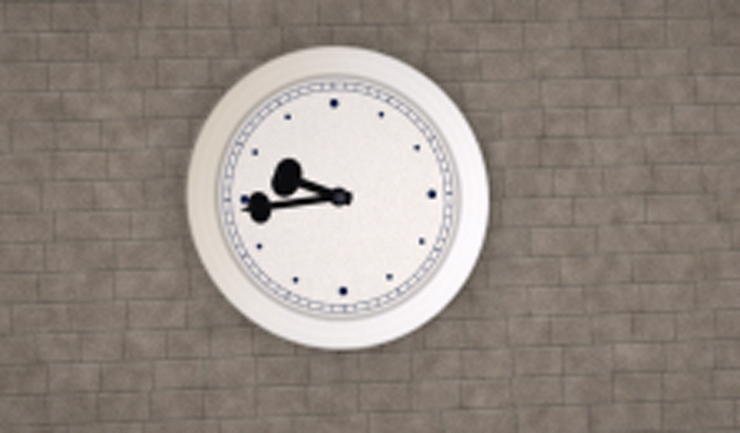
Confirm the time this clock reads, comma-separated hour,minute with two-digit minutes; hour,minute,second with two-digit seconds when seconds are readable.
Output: 9,44
